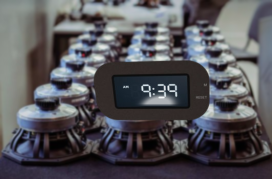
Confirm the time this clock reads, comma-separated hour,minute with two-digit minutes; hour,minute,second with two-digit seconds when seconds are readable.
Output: 9,39
